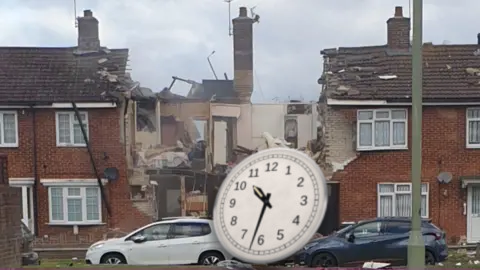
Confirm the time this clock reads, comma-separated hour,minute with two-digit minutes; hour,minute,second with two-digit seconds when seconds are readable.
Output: 10,32
